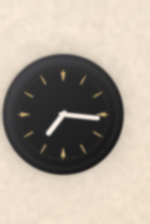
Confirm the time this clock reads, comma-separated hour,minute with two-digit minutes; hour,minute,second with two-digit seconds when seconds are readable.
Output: 7,16
